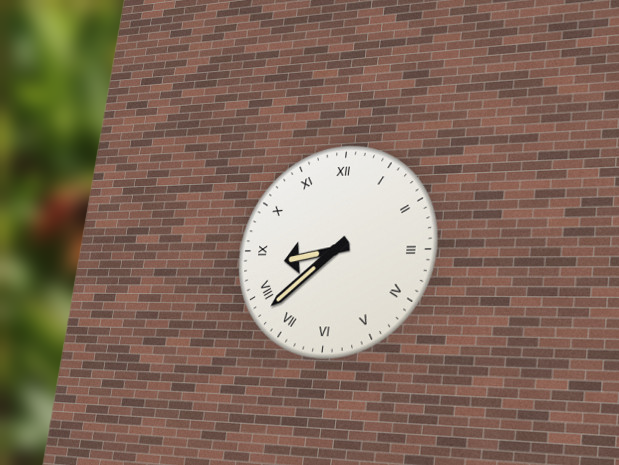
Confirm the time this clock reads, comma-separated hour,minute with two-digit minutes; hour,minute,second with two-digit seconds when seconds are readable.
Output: 8,38
